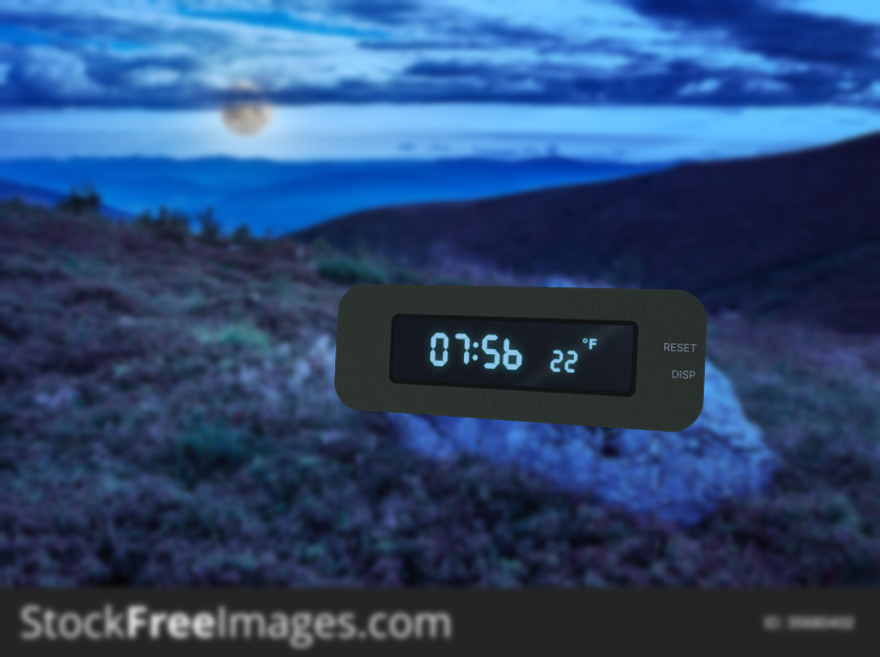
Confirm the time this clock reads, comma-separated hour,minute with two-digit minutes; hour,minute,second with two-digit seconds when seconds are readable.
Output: 7,56
